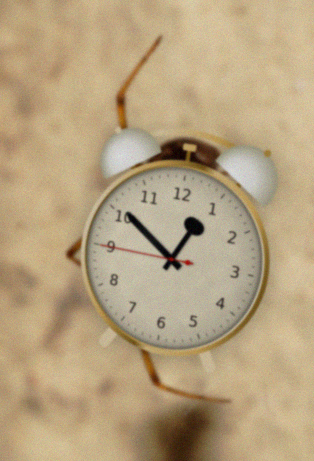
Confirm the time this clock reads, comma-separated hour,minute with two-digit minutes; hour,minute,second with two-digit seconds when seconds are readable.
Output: 12,50,45
